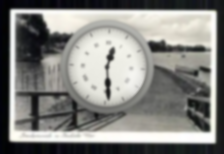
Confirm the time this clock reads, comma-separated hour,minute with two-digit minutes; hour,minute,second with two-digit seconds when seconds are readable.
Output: 12,29
